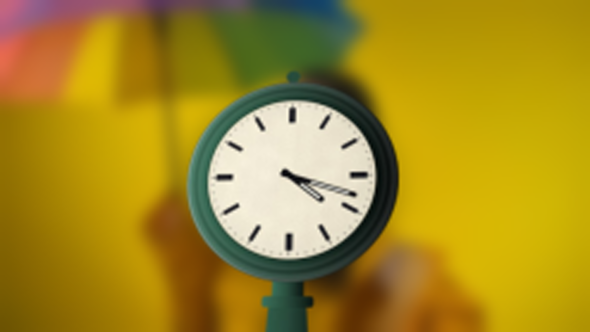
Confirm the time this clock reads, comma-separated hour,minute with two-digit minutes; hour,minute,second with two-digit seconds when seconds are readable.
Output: 4,18
